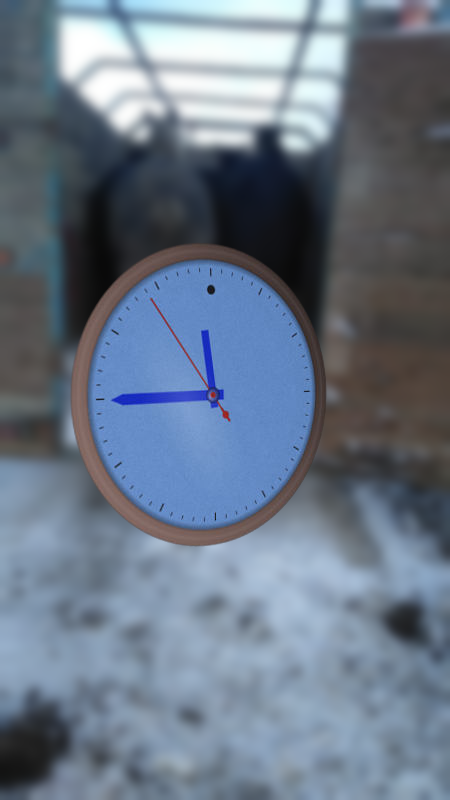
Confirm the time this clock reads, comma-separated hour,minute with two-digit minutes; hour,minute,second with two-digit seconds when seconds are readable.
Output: 11,44,54
